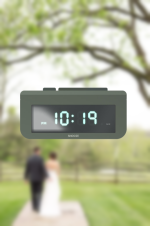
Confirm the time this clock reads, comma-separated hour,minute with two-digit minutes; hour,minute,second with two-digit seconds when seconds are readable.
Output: 10,19
